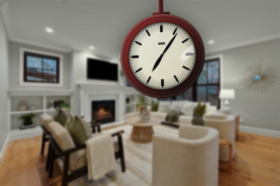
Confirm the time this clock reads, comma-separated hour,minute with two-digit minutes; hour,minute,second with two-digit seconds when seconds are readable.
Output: 7,06
